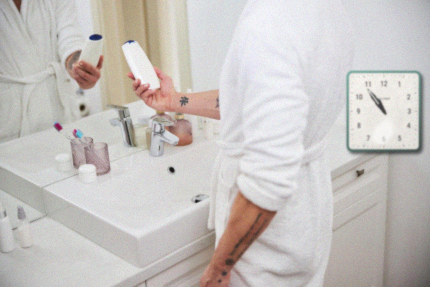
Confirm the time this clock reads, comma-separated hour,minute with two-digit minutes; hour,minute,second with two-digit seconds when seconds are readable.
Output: 10,54
